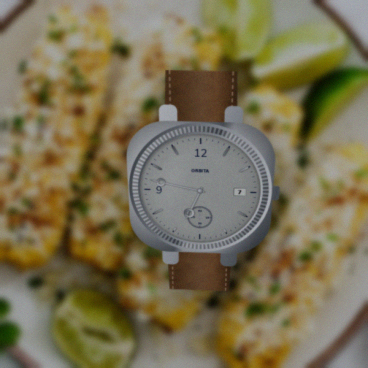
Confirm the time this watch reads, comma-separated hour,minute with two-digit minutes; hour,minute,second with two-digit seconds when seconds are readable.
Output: 6,47
